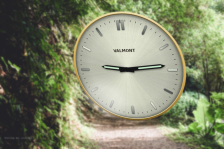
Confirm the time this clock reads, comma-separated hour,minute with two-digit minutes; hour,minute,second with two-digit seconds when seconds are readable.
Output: 9,14
